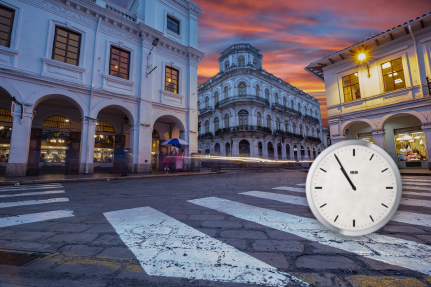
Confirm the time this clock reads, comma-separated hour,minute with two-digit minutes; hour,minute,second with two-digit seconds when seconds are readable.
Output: 10,55
